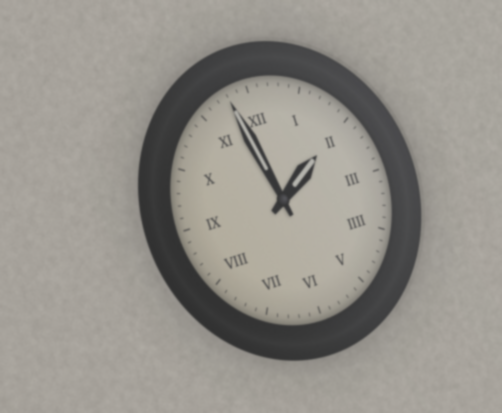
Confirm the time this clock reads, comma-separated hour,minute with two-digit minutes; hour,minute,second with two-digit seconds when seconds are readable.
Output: 1,58
